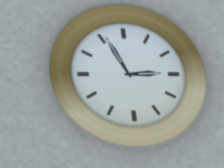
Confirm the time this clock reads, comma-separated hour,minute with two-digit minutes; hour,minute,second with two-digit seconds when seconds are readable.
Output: 2,56
